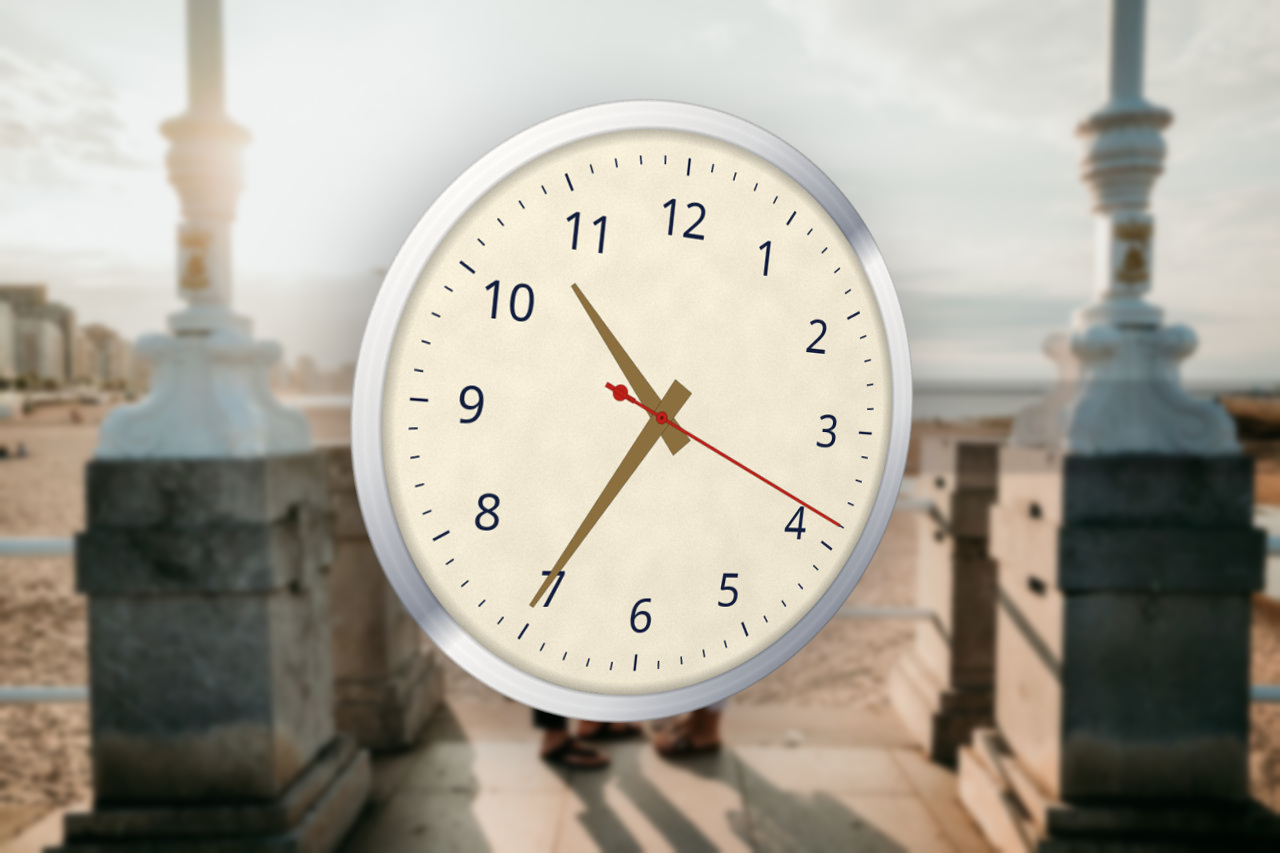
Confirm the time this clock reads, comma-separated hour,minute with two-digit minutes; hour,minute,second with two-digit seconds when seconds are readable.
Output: 10,35,19
